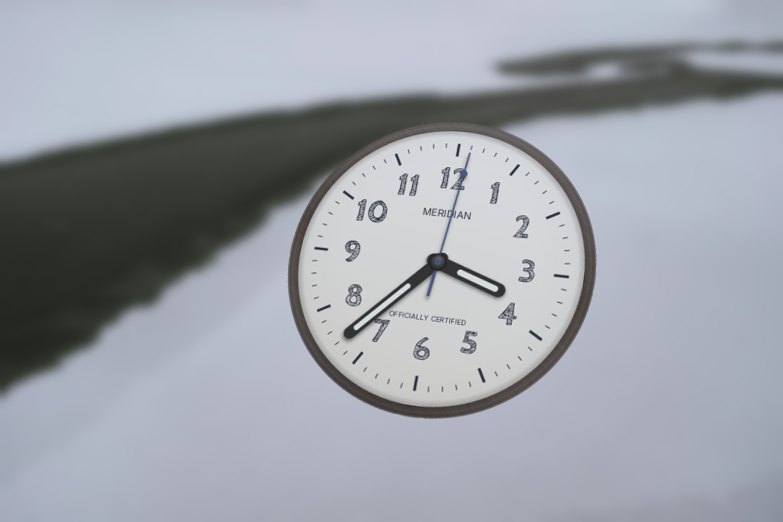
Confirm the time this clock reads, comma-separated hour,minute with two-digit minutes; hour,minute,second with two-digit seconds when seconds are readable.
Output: 3,37,01
